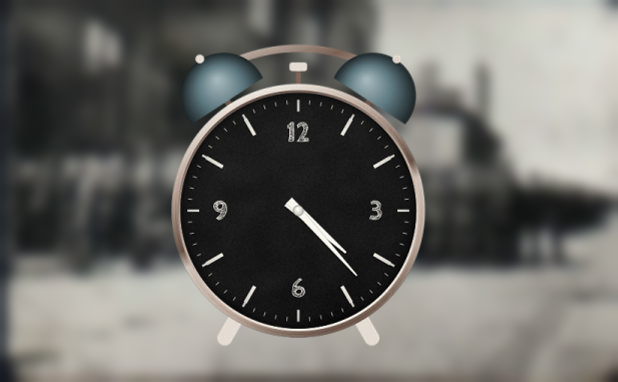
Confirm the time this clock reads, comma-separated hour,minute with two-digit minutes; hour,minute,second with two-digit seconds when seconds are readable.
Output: 4,23
